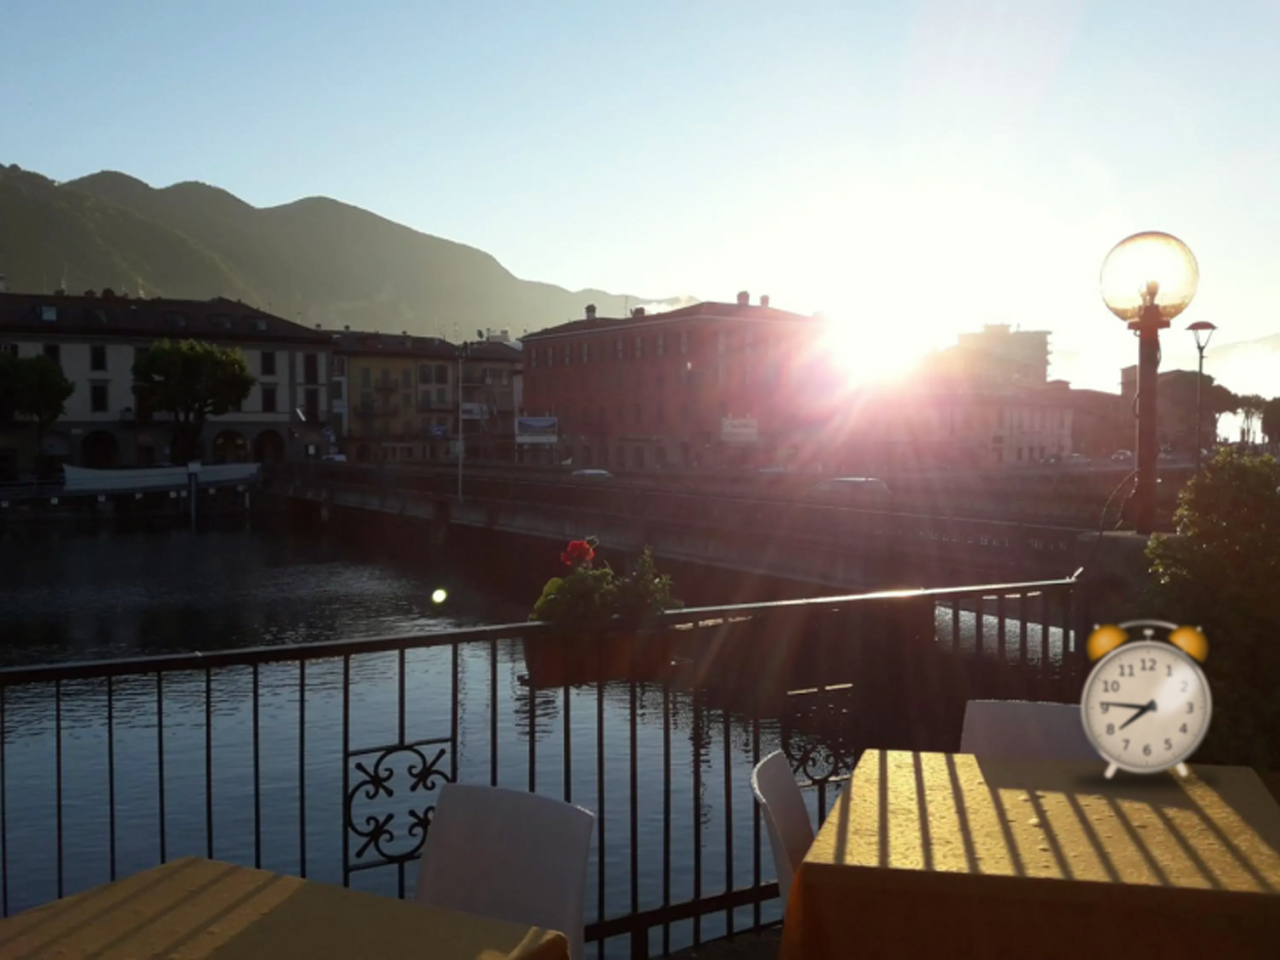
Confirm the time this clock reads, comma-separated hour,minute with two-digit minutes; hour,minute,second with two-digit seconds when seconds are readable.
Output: 7,46
